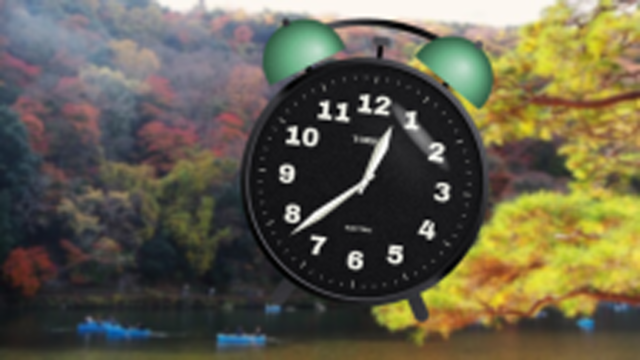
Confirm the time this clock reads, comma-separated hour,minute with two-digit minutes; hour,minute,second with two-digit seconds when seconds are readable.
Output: 12,38
